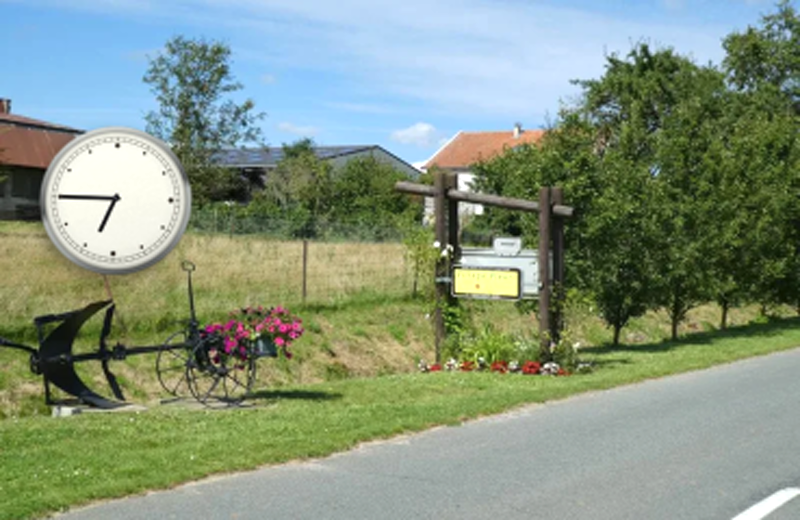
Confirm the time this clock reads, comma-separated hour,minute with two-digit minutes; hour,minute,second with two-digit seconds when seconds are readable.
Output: 6,45
